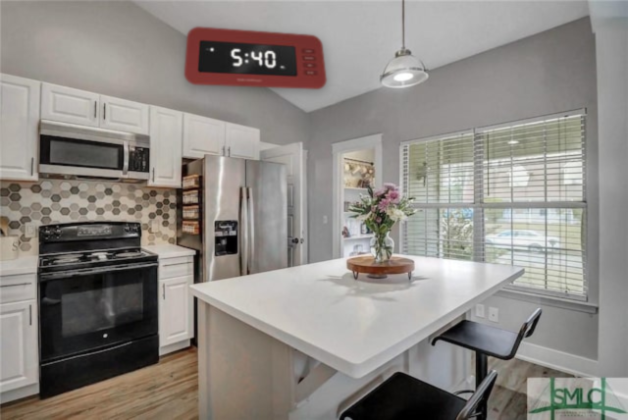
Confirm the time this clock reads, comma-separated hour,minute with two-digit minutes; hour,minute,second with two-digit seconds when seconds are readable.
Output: 5,40
